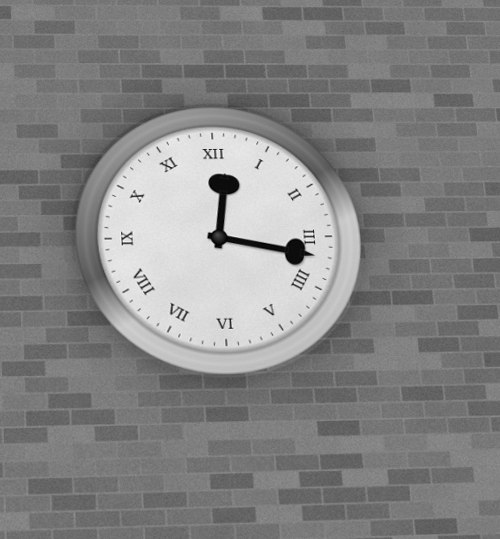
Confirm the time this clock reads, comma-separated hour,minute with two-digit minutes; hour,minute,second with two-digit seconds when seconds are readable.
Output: 12,17
